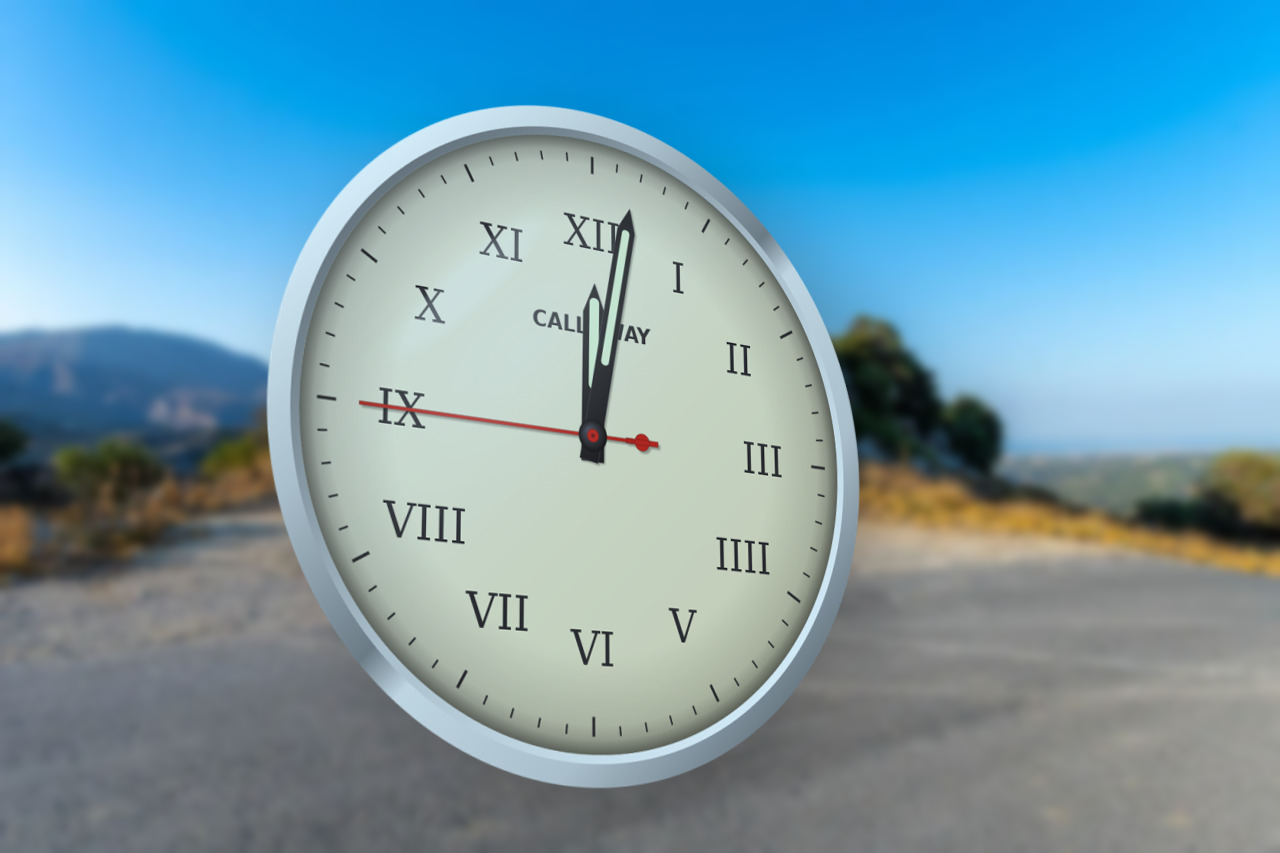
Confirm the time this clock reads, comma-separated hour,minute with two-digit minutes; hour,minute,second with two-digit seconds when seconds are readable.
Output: 12,01,45
